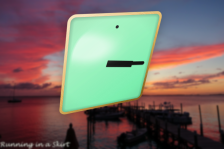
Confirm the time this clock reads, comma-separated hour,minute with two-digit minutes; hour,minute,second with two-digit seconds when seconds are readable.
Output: 3,16
